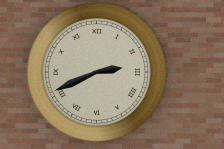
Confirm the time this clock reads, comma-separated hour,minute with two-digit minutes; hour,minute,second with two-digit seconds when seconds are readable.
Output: 2,41
